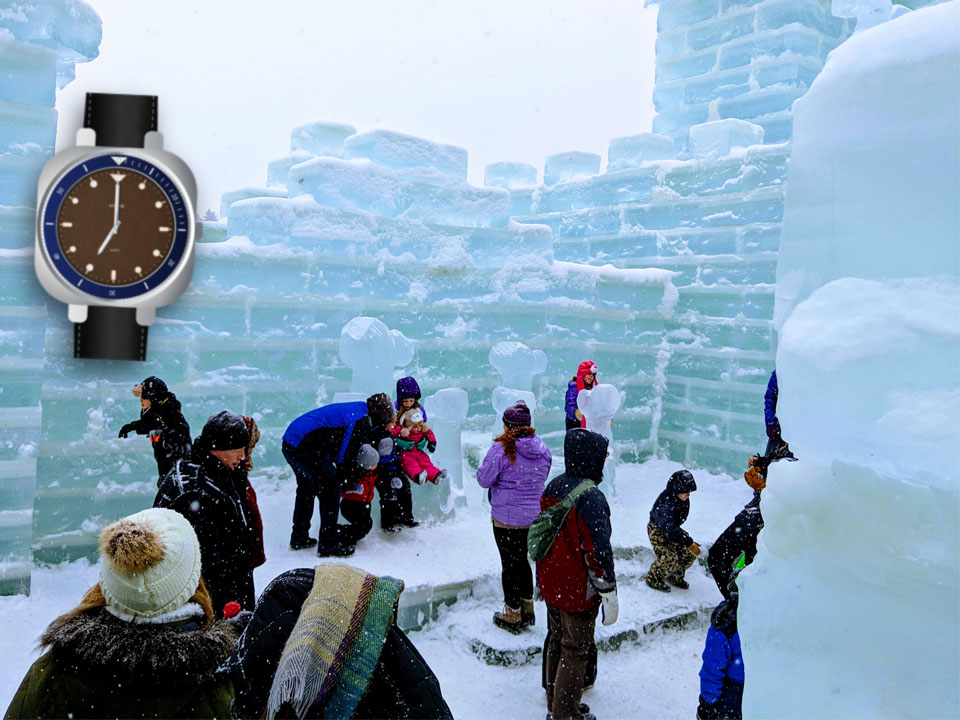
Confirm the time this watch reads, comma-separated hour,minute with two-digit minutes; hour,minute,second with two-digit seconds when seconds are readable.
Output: 7,00
